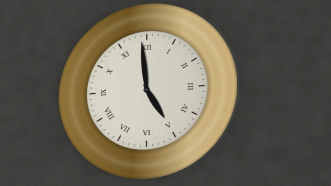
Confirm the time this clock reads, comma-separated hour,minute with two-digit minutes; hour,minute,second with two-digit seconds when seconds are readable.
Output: 4,59
